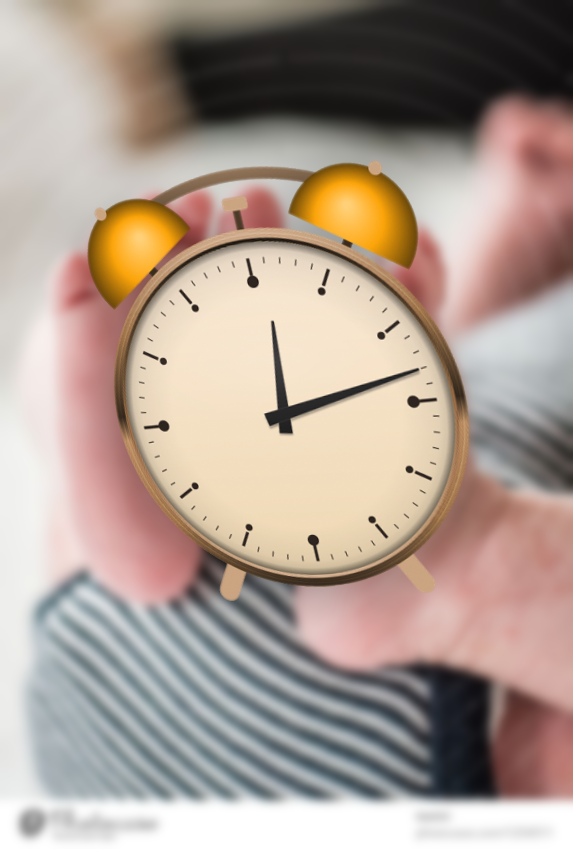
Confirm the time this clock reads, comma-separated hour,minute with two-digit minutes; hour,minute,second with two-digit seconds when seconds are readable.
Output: 12,13
